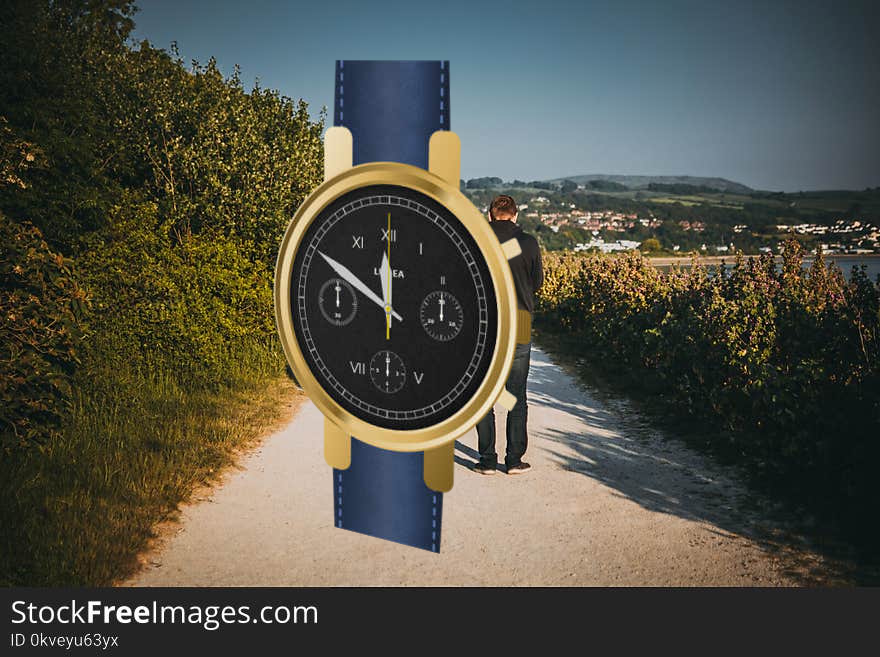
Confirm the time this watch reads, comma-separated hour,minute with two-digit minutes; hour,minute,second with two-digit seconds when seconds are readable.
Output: 11,50
